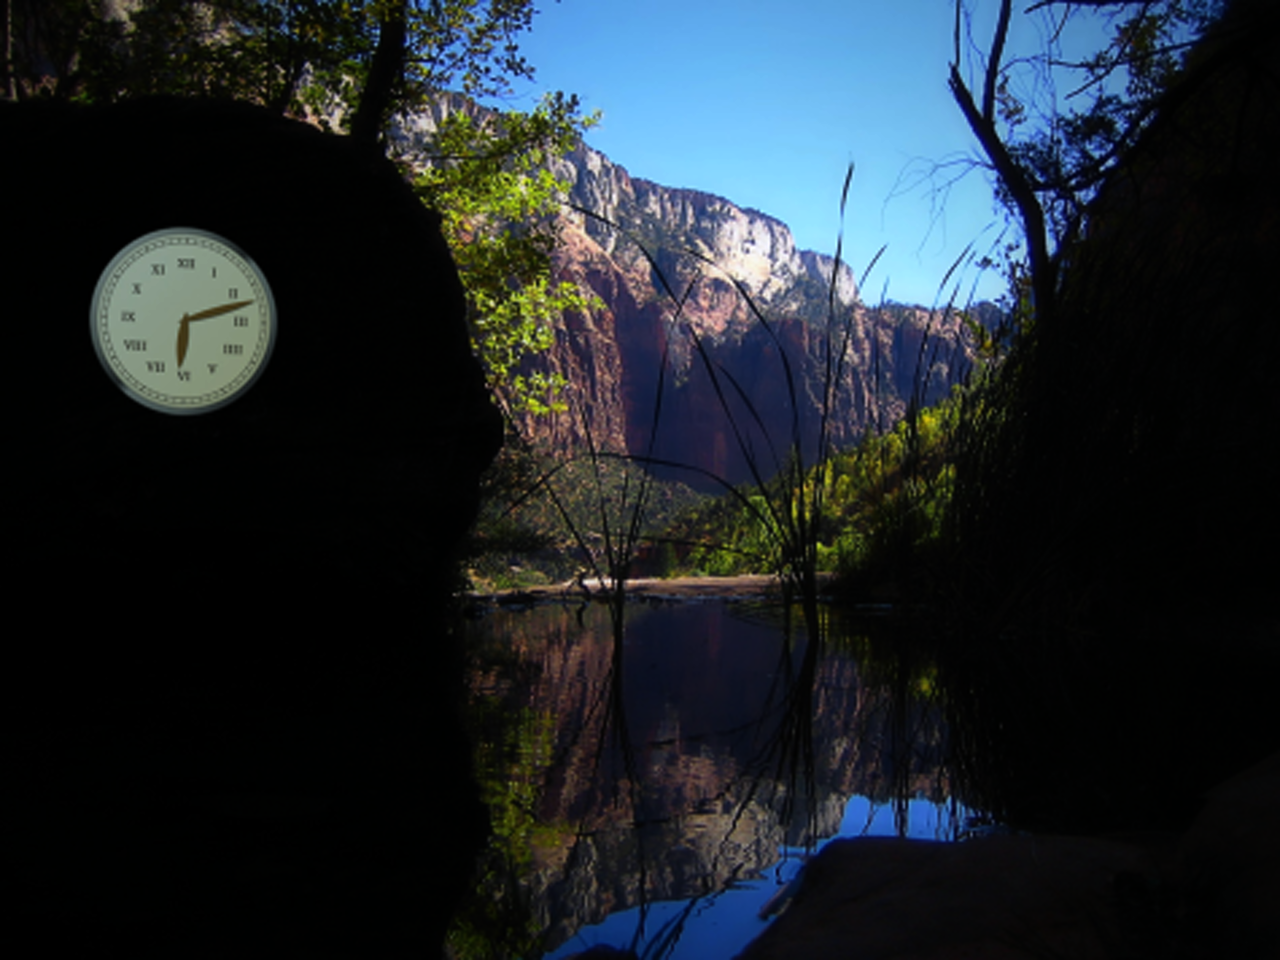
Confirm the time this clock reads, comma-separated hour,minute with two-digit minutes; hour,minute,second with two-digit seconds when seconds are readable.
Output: 6,12
